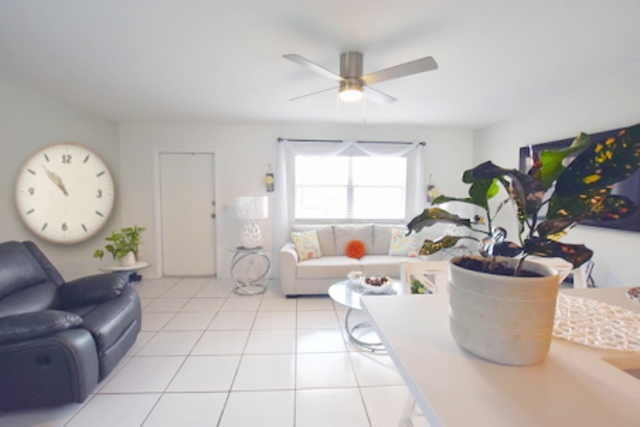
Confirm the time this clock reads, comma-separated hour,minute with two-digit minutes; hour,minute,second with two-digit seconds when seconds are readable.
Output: 10,53
